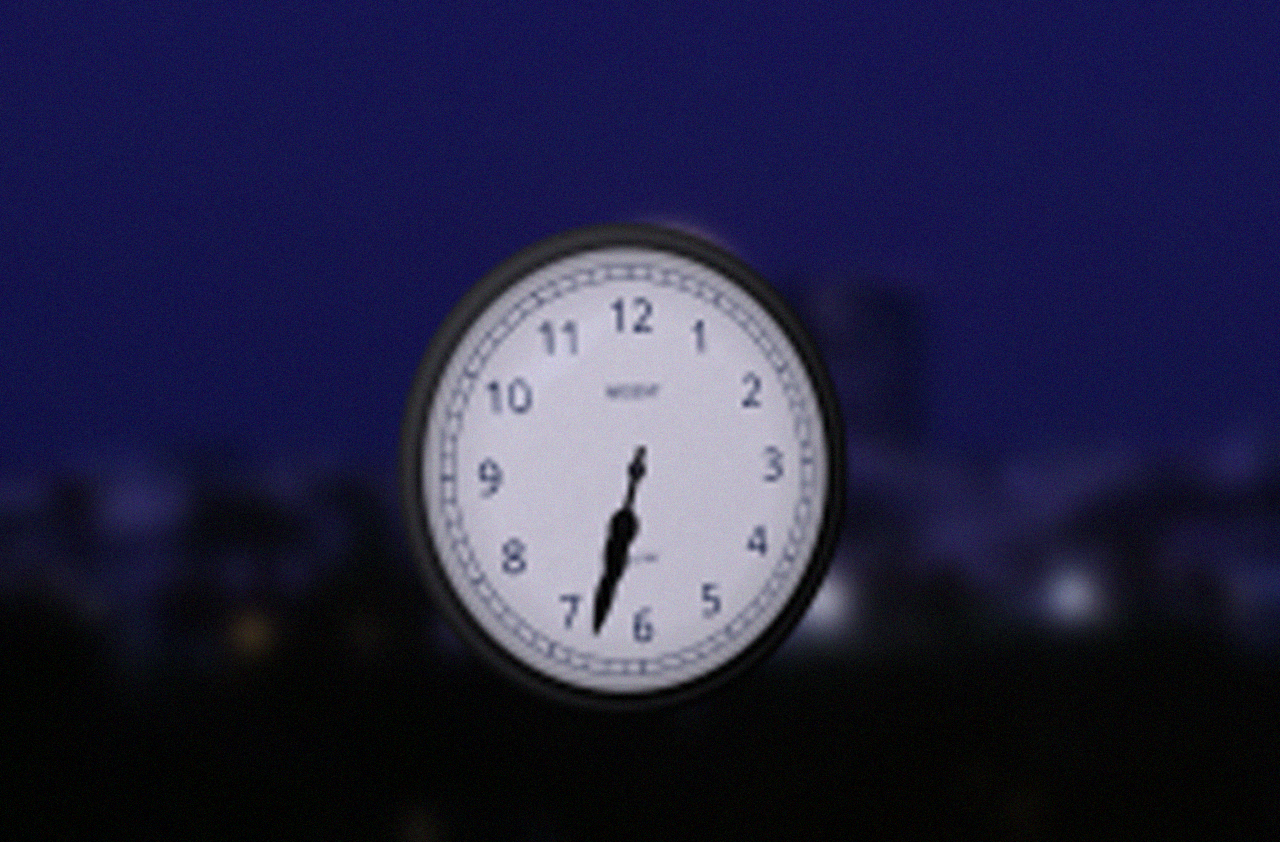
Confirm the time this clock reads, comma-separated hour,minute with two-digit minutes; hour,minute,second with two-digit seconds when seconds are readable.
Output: 6,33
